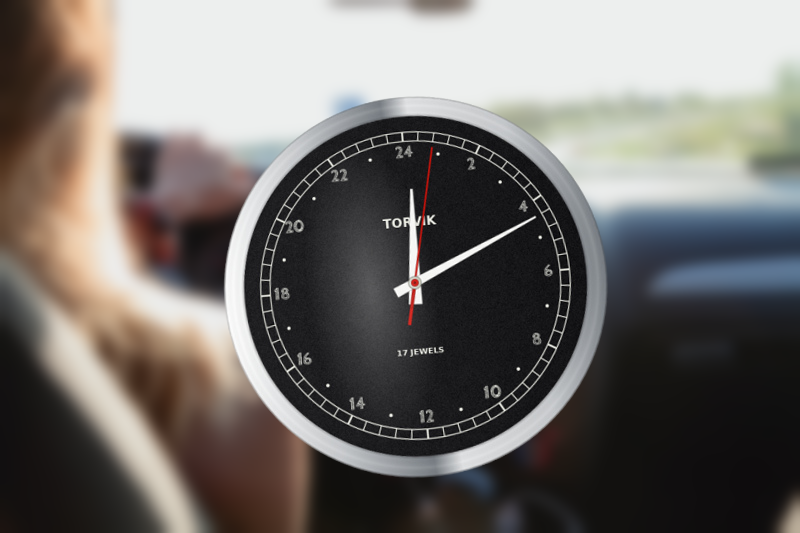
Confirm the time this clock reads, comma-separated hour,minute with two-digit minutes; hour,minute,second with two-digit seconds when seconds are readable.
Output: 0,11,02
